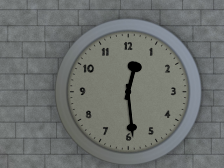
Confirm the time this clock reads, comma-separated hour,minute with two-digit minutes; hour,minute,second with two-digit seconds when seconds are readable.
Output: 12,29
